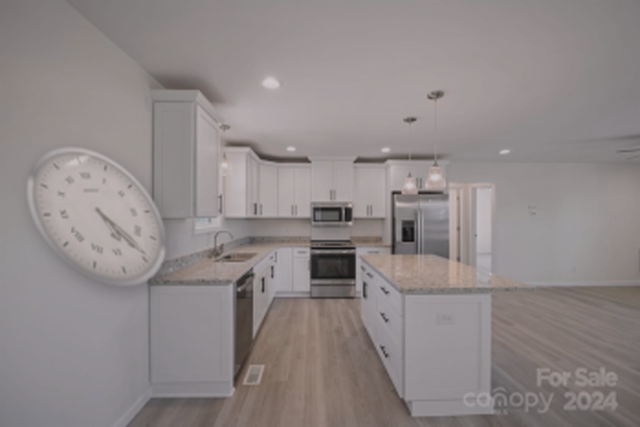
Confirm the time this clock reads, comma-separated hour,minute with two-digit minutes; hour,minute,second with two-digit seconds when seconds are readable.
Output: 5,24
